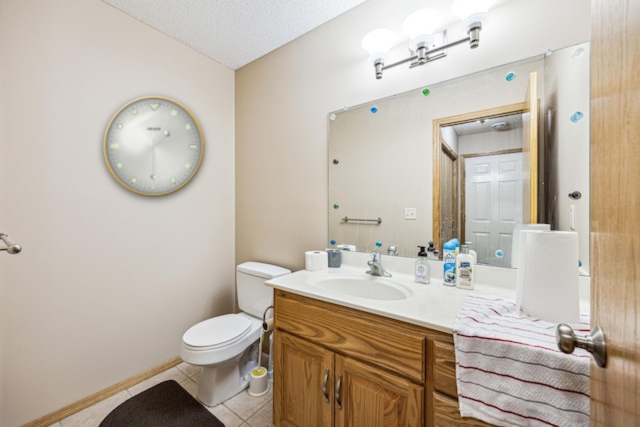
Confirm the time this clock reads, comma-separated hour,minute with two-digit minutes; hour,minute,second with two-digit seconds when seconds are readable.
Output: 1,30
